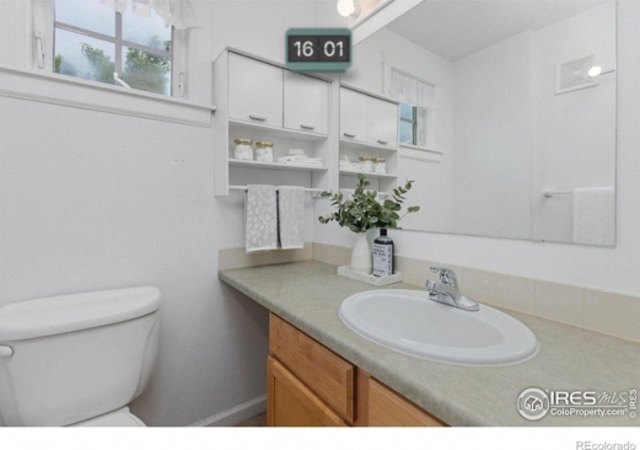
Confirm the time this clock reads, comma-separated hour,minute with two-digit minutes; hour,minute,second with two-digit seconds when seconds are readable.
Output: 16,01
